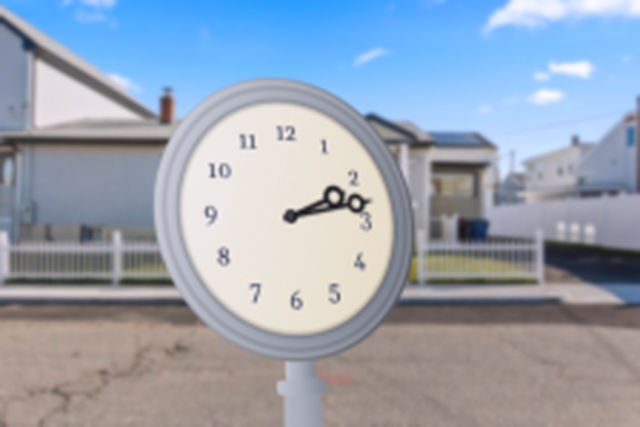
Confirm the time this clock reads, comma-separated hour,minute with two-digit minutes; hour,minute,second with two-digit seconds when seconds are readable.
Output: 2,13
